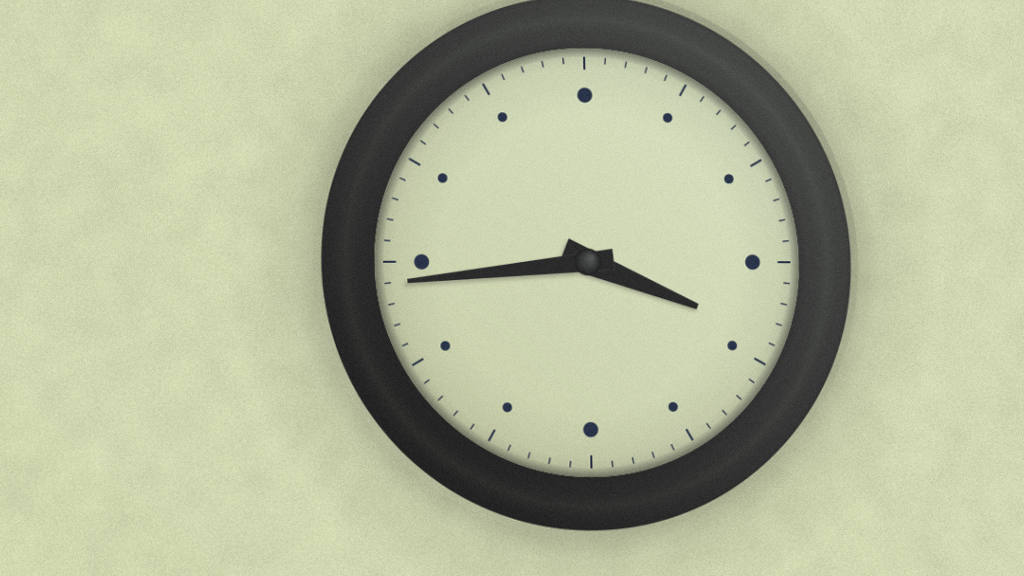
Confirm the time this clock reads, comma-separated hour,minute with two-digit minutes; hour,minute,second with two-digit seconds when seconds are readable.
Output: 3,44
